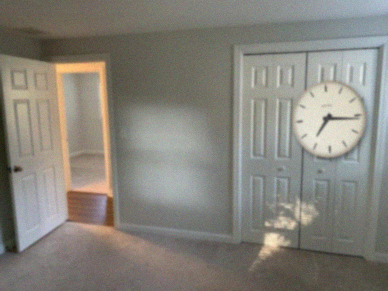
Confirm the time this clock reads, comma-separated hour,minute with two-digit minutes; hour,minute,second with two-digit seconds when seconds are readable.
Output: 7,16
